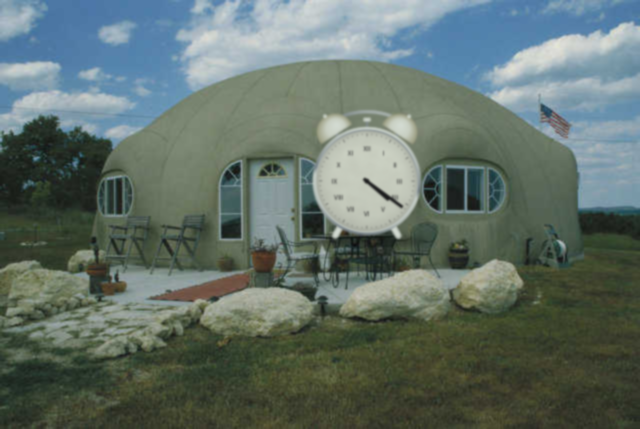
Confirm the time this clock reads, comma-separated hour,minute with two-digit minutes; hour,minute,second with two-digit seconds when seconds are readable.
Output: 4,21
